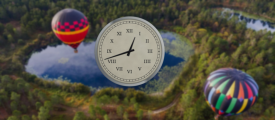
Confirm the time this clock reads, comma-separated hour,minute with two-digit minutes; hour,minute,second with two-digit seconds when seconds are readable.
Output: 12,42
